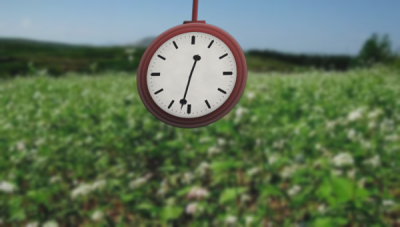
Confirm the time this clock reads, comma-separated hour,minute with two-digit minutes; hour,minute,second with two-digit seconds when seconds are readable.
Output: 12,32
